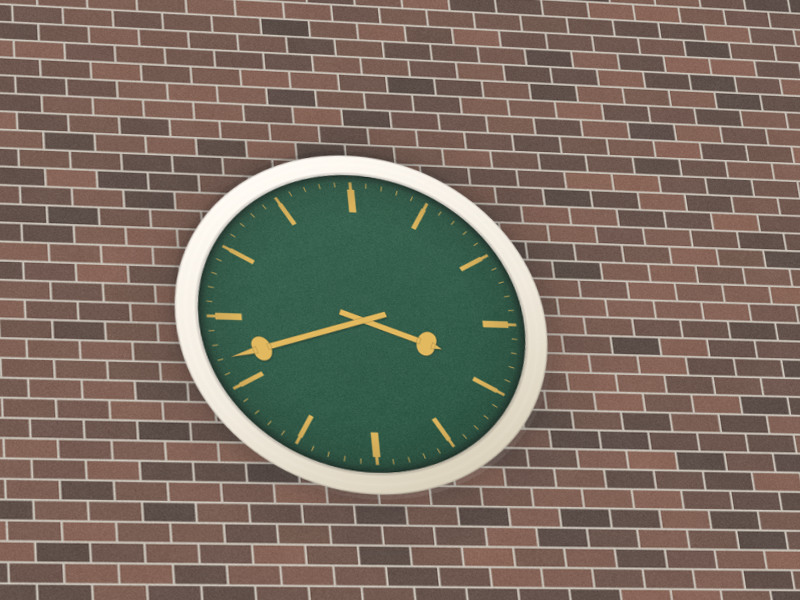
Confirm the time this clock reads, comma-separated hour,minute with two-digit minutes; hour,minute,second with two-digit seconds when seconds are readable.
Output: 3,42
